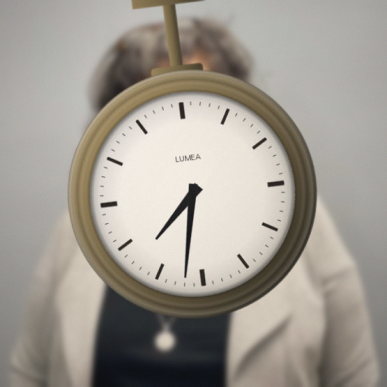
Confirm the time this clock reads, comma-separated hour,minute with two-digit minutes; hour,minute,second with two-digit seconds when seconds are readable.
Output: 7,32
